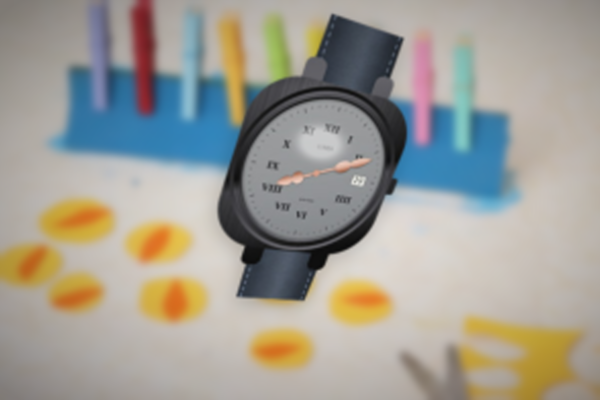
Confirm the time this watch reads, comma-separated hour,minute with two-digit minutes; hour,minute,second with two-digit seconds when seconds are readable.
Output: 8,11
